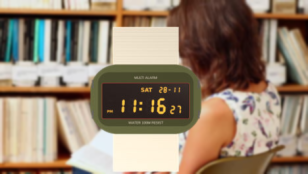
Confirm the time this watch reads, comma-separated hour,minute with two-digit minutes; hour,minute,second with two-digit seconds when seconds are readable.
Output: 11,16,27
